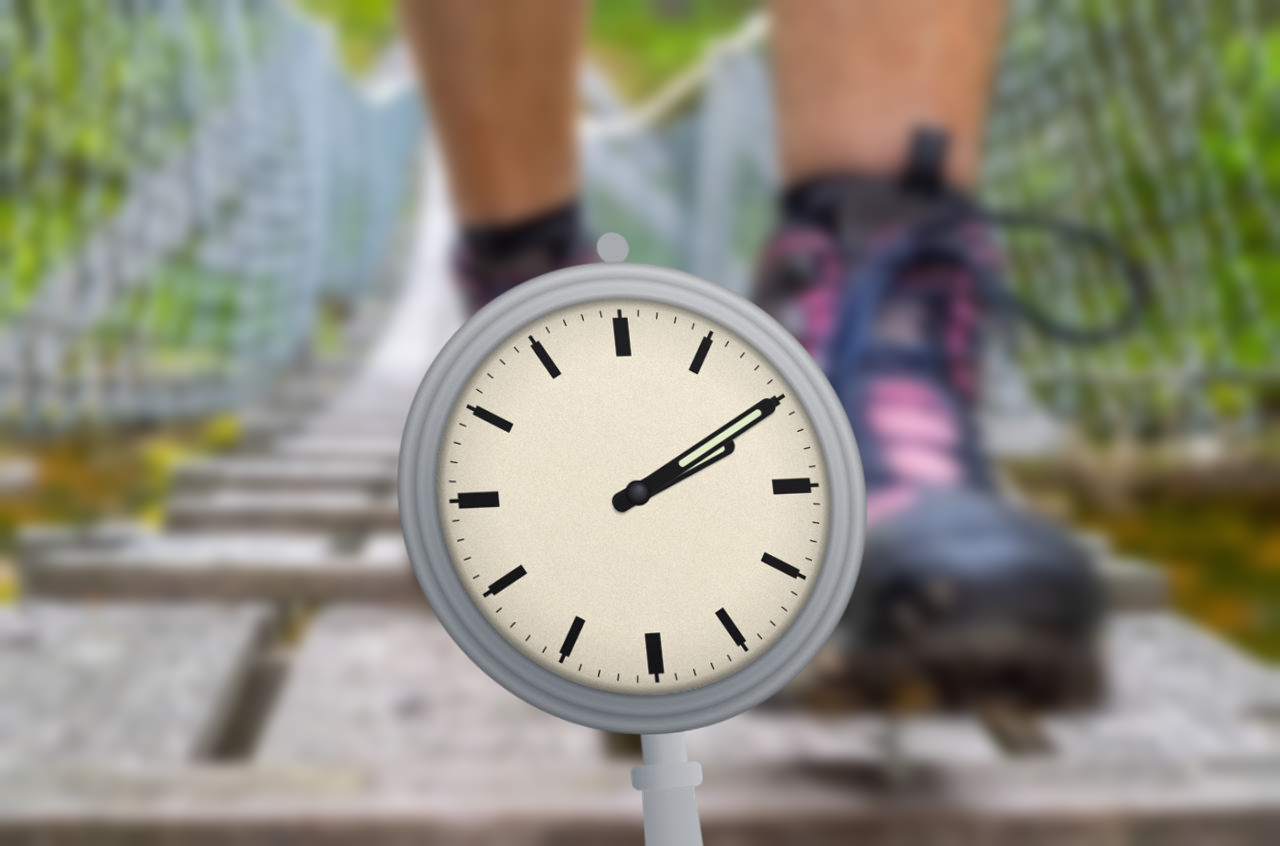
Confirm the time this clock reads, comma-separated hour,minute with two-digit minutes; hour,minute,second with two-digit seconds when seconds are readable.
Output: 2,10
